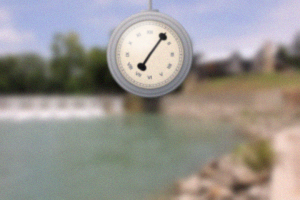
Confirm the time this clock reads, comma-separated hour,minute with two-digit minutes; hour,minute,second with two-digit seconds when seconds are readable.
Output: 7,06
